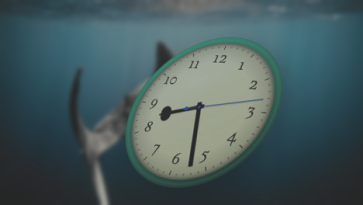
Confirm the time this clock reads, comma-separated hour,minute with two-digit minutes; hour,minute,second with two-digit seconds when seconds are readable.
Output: 8,27,13
